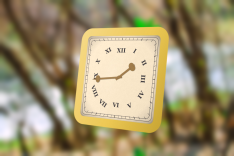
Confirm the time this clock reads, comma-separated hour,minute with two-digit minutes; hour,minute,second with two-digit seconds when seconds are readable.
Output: 1,44
